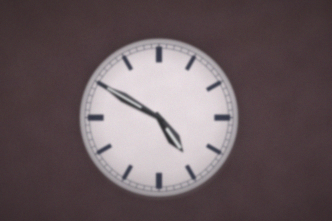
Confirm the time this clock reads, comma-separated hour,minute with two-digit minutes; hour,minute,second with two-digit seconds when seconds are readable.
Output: 4,50
